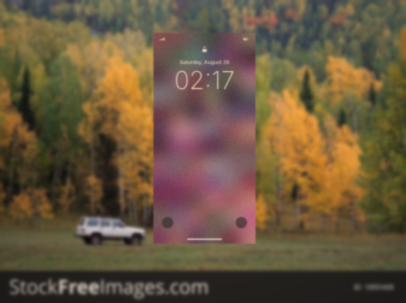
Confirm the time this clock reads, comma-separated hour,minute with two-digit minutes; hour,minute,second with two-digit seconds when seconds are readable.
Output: 2,17
